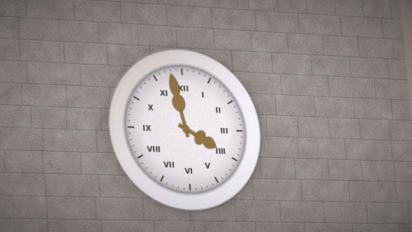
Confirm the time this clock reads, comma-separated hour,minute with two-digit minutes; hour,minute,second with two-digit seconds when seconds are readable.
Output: 3,58
